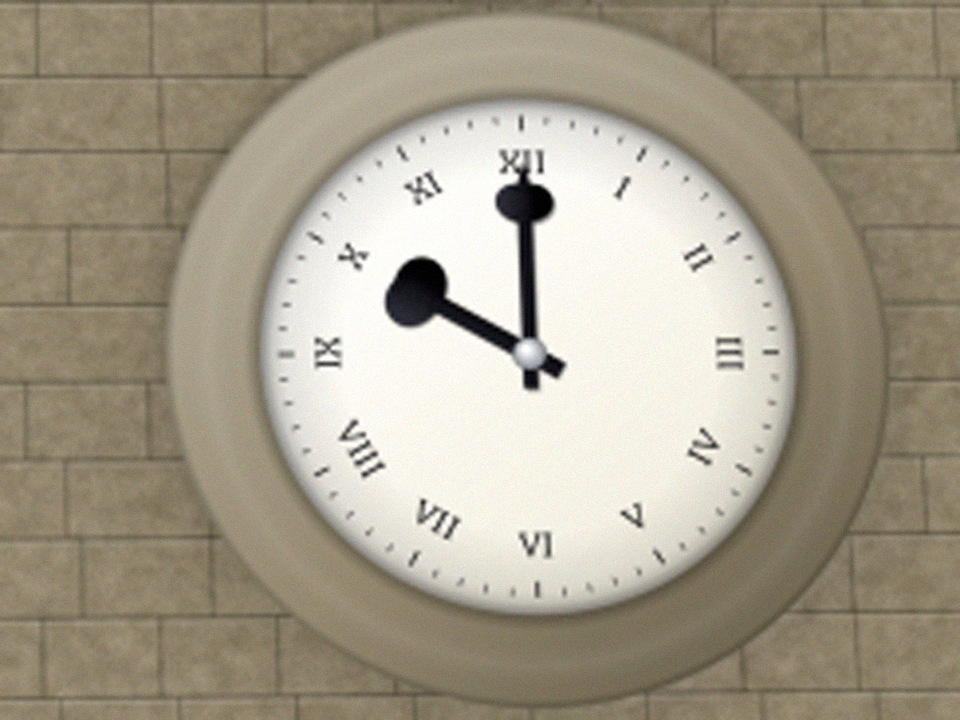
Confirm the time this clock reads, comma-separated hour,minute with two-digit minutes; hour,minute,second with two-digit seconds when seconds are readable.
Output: 10,00
